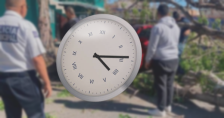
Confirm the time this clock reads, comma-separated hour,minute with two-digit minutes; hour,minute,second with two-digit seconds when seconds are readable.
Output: 4,14
